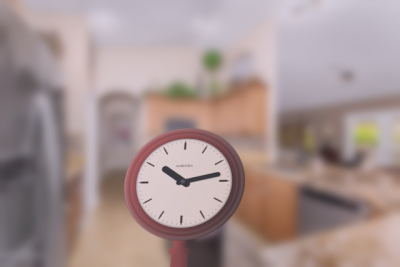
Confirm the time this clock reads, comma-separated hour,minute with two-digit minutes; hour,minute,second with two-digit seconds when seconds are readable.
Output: 10,13
